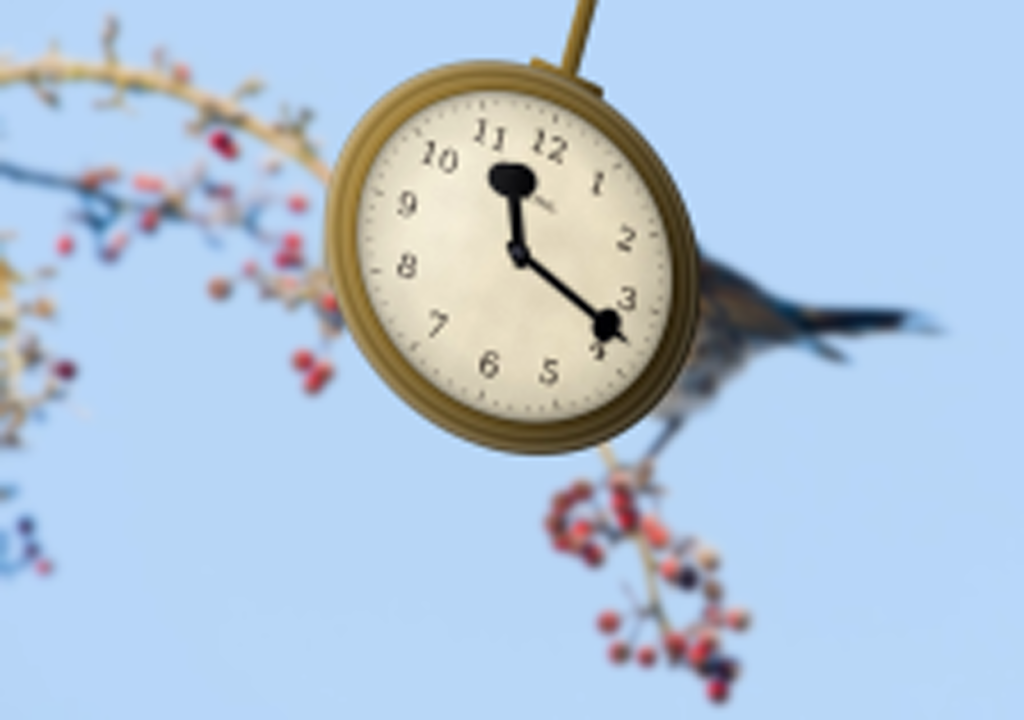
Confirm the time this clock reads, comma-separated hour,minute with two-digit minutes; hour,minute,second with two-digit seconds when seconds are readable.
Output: 11,18
